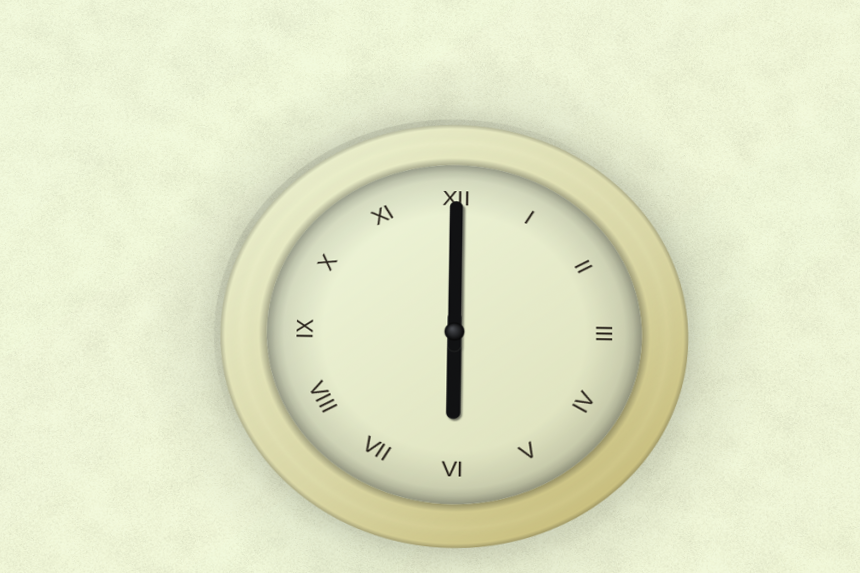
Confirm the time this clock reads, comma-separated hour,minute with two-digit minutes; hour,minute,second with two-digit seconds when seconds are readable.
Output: 6,00
